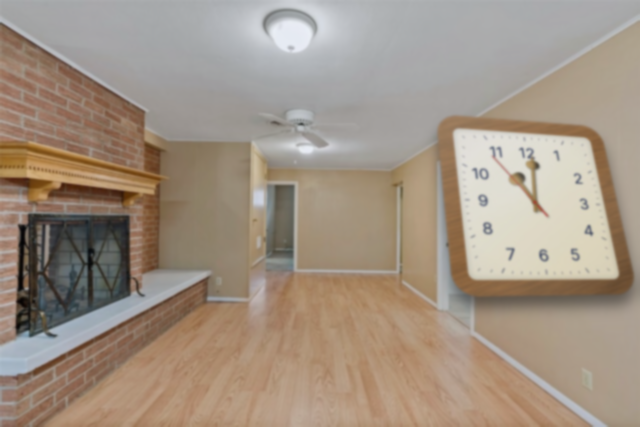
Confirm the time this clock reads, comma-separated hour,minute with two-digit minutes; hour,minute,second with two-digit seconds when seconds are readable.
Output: 11,00,54
